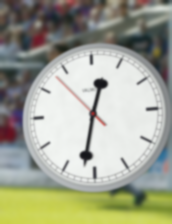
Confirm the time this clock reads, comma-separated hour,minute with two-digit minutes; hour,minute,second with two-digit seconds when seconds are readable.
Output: 12,31,53
